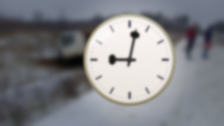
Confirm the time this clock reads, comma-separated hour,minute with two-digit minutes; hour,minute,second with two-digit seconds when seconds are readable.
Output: 9,02
